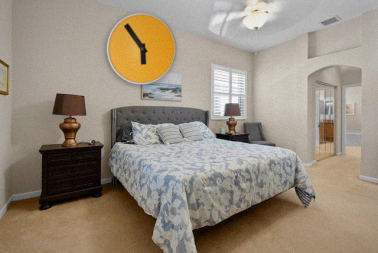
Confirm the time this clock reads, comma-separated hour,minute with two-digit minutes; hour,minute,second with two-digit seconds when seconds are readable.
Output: 5,54
